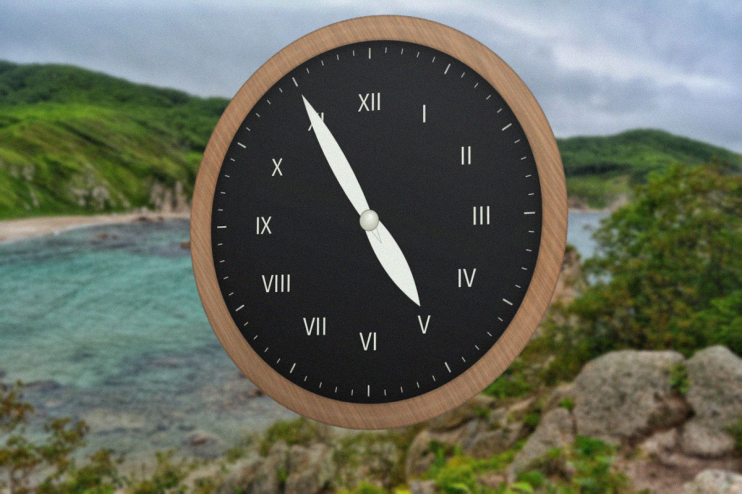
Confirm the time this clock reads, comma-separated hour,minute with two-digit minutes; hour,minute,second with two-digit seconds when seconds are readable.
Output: 4,55
